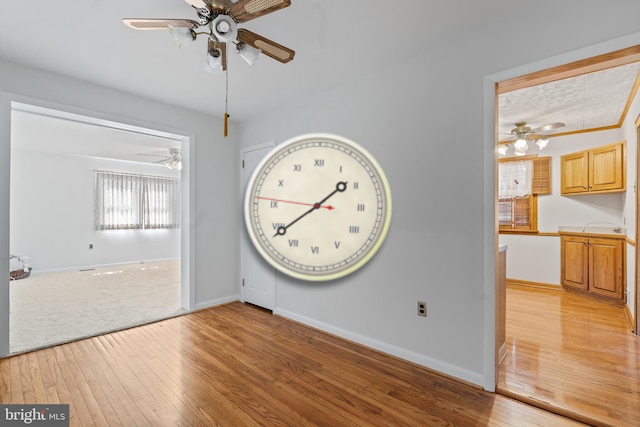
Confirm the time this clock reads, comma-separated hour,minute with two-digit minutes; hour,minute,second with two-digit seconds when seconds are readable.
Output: 1,38,46
